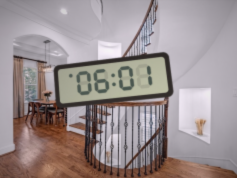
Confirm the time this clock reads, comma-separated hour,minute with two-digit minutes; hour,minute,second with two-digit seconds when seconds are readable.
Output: 6,01
